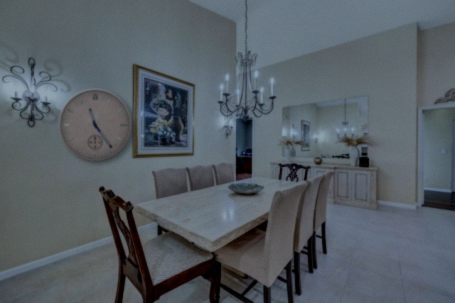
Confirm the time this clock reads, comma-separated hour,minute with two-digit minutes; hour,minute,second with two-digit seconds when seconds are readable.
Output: 11,24
